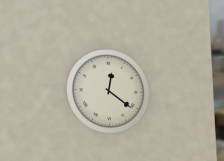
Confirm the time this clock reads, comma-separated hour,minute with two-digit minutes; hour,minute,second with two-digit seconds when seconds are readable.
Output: 12,21
